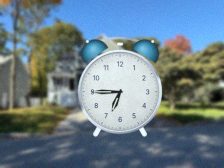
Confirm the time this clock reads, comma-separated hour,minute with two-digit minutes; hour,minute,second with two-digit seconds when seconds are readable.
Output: 6,45
